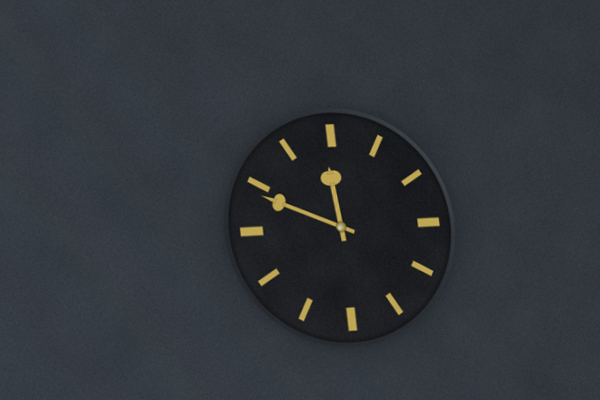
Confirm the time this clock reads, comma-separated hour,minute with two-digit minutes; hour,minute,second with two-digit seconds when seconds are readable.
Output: 11,49
